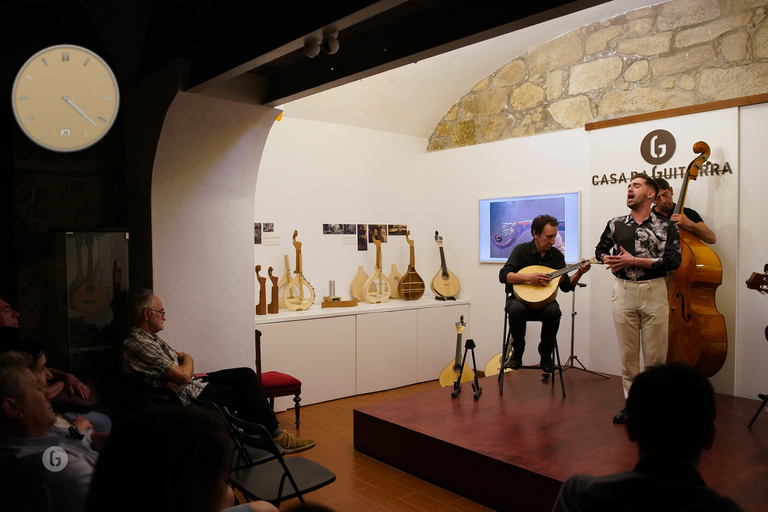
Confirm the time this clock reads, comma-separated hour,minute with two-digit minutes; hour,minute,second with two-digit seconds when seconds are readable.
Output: 4,22
